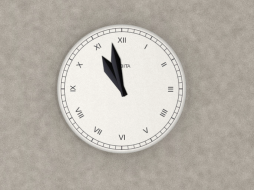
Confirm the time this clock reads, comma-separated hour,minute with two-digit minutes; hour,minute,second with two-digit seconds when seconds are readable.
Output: 10,58
